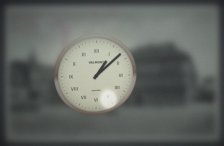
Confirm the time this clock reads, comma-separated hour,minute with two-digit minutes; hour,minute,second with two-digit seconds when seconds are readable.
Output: 1,08
